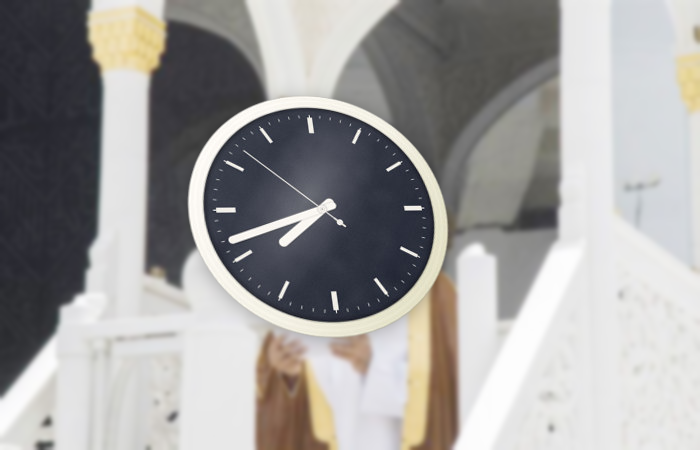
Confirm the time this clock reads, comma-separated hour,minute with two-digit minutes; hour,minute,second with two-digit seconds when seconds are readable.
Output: 7,41,52
